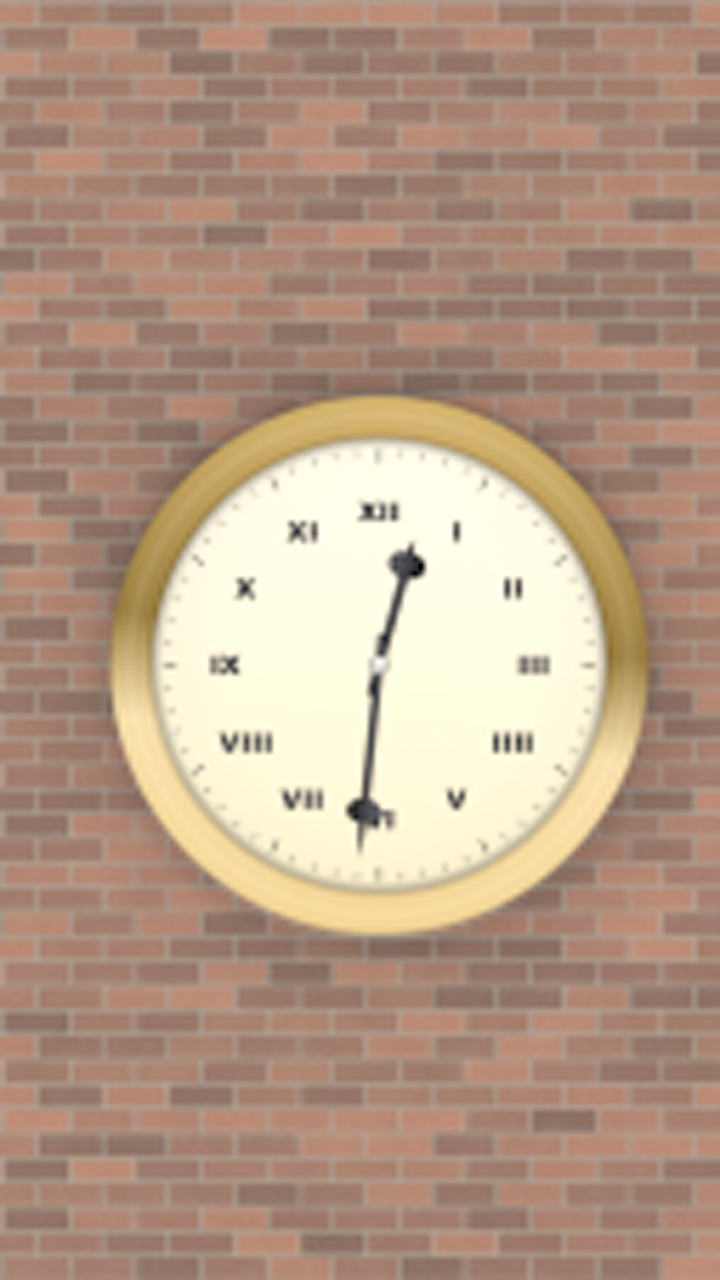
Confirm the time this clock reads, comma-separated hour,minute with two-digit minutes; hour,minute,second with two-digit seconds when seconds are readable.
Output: 12,31
